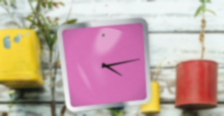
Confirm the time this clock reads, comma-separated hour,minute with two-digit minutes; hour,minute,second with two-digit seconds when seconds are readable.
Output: 4,14
